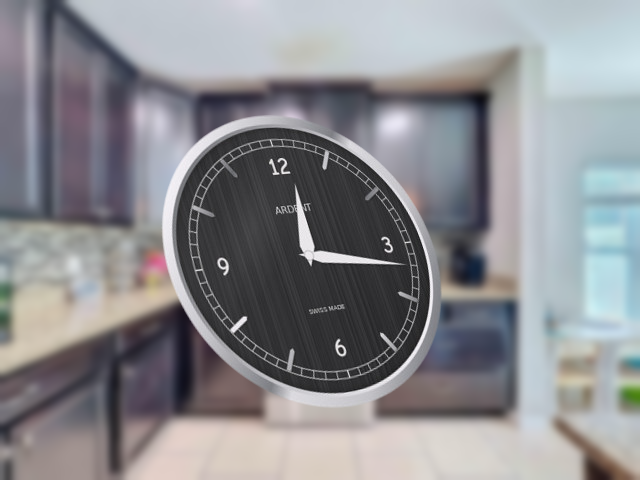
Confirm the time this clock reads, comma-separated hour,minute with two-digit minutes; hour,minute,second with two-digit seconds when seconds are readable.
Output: 12,17
